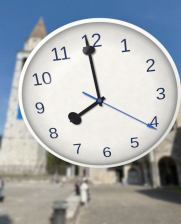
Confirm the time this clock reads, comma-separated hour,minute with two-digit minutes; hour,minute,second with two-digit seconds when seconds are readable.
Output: 7,59,21
